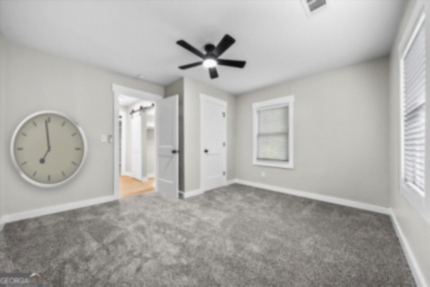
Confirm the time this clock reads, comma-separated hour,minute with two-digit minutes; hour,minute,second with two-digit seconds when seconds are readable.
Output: 6,59
